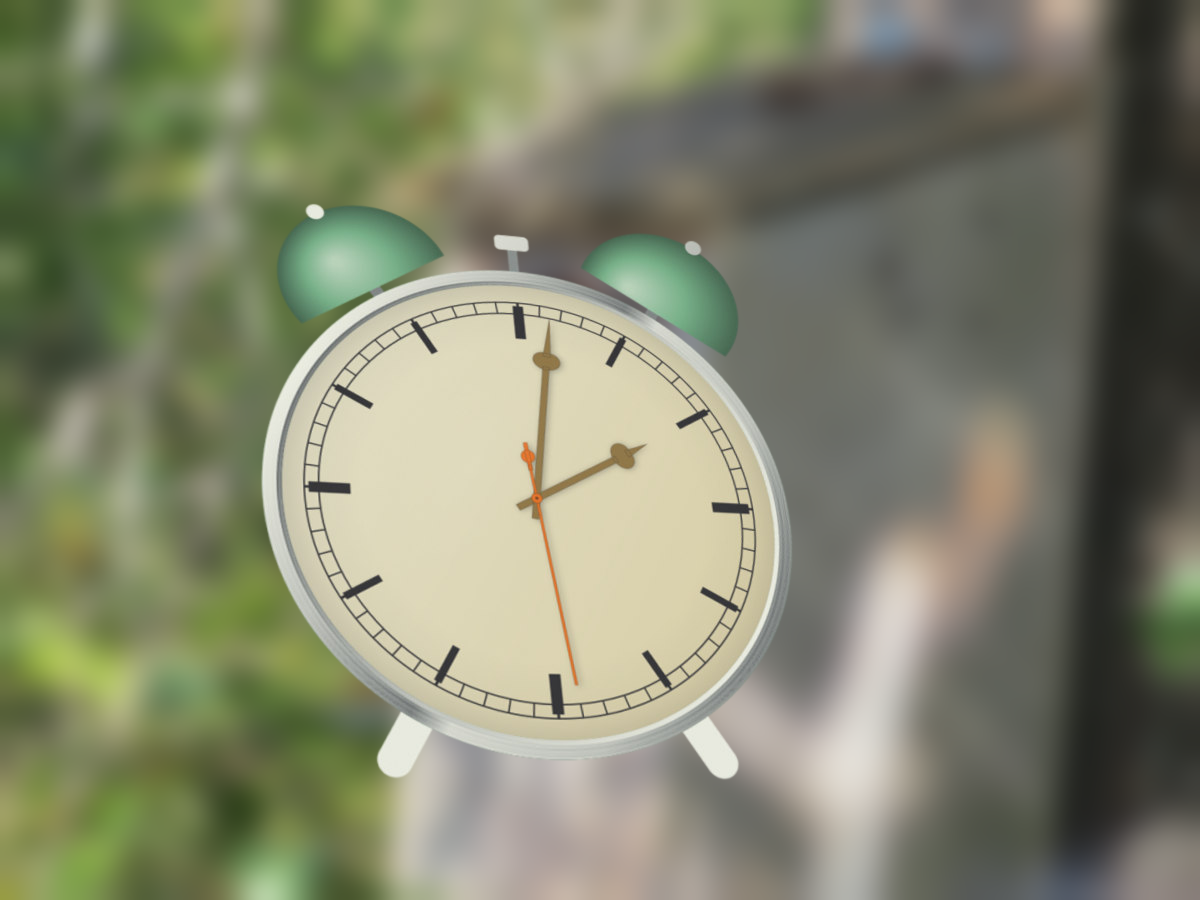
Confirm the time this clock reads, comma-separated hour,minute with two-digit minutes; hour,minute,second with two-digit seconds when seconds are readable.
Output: 2,01,29
